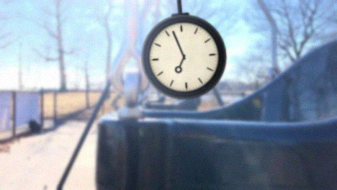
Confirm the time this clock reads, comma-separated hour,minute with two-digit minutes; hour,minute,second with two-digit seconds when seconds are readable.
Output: 6,57
